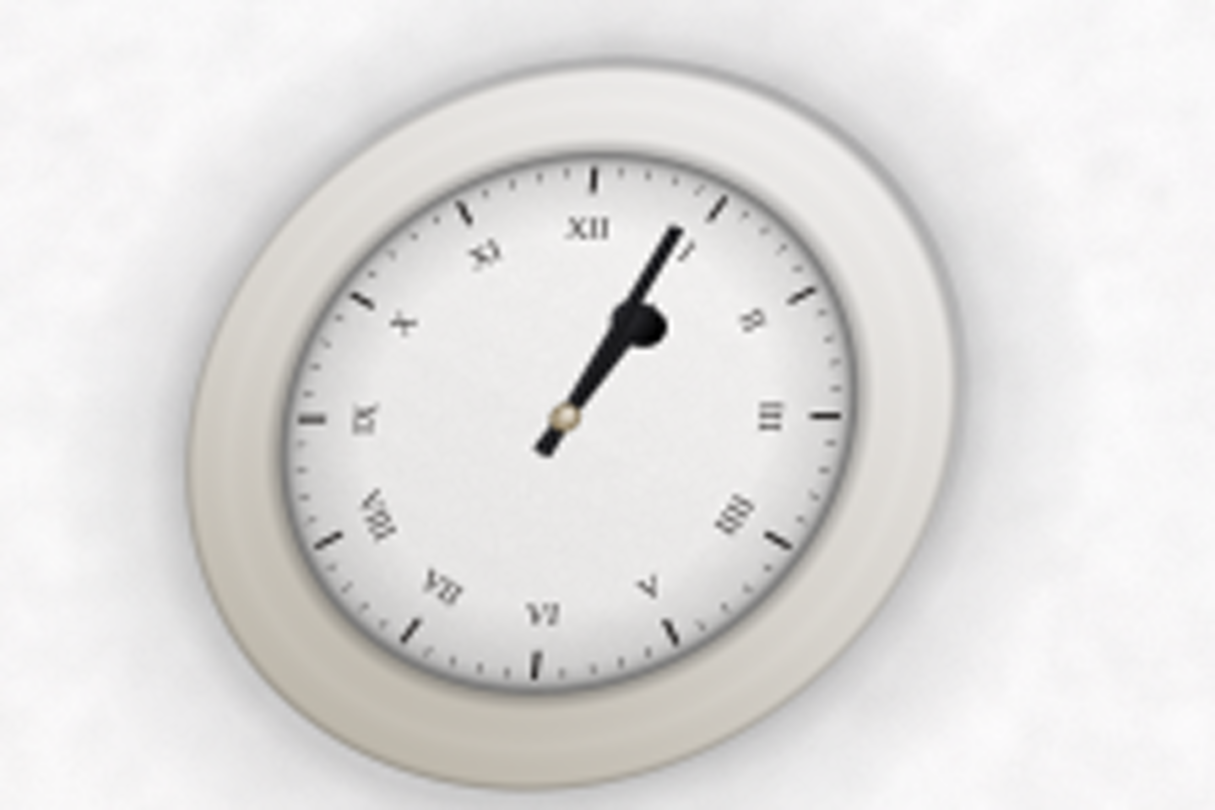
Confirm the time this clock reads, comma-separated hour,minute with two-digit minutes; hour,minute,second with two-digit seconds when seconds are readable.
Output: 1,04
